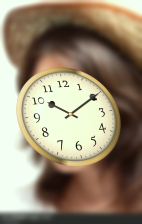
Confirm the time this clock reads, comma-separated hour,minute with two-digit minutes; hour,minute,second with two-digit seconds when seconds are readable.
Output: 10,10
